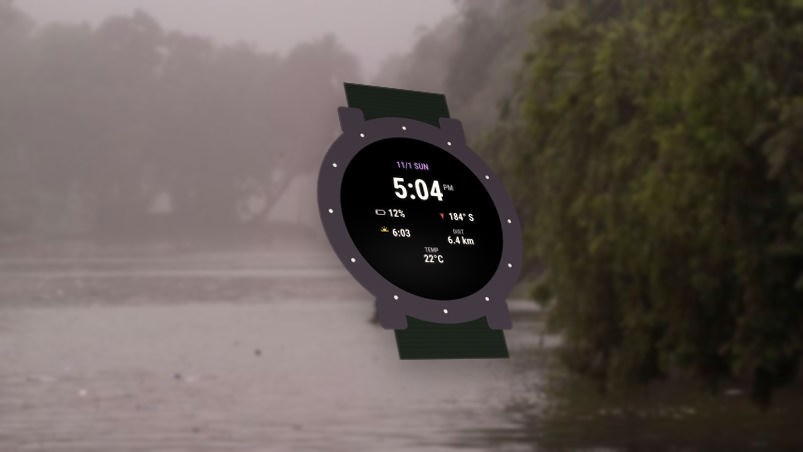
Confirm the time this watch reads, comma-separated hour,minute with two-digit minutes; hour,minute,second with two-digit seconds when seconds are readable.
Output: 5,04
